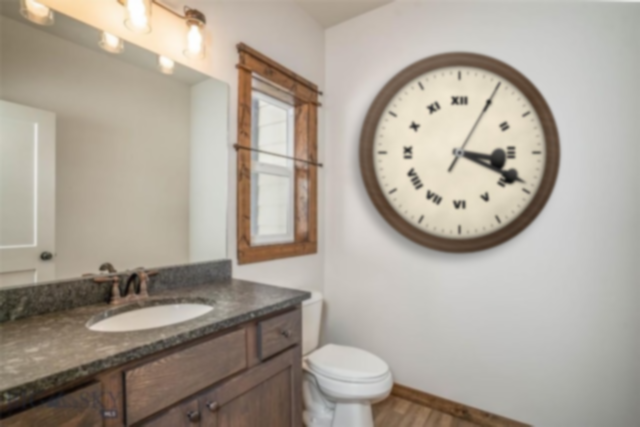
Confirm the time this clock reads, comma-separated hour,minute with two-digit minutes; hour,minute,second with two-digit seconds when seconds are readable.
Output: 3,19,05
